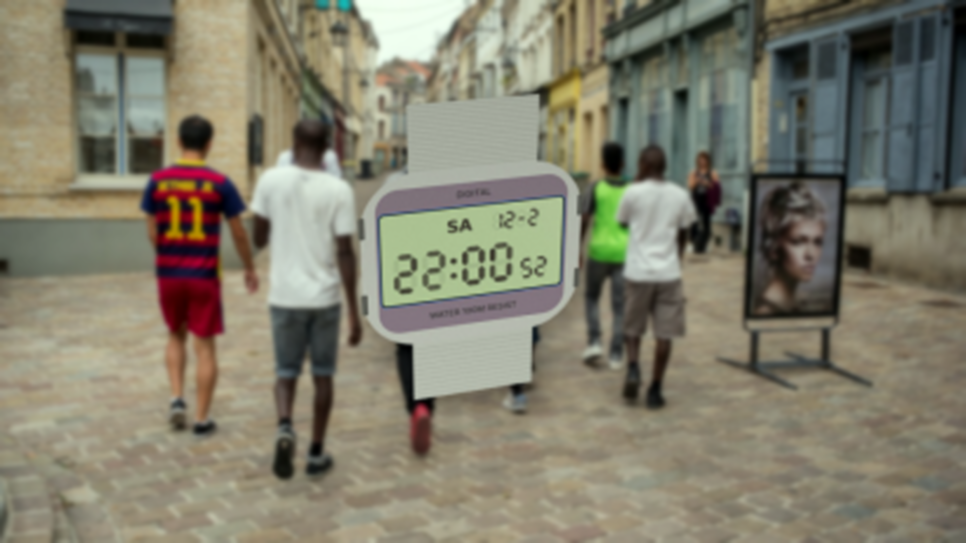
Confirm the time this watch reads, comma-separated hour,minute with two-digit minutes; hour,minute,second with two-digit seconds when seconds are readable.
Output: 22,00,52
